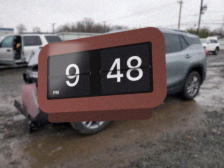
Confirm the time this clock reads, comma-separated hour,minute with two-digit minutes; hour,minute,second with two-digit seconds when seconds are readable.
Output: 9,48
